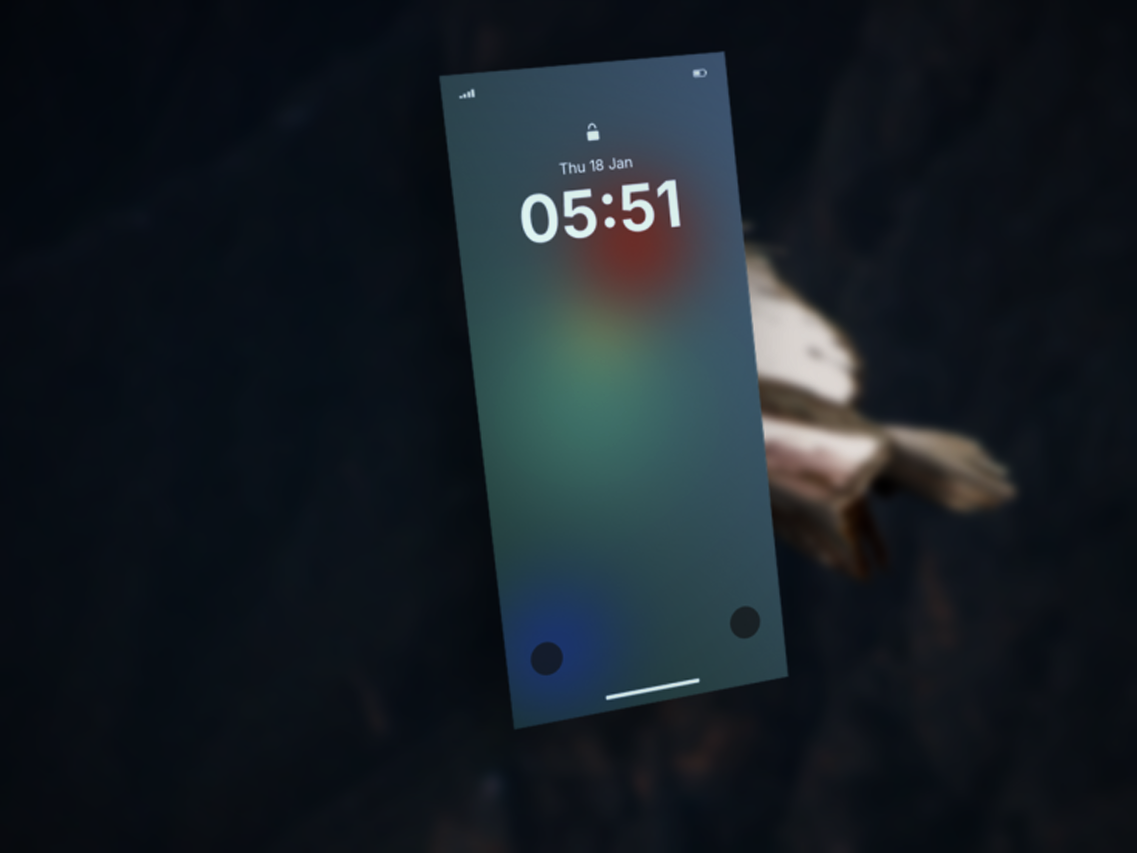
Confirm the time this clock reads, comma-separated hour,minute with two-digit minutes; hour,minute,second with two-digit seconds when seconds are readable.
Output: 5,51
